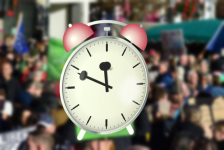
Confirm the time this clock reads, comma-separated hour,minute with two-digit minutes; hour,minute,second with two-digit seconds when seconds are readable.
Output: 11,49
